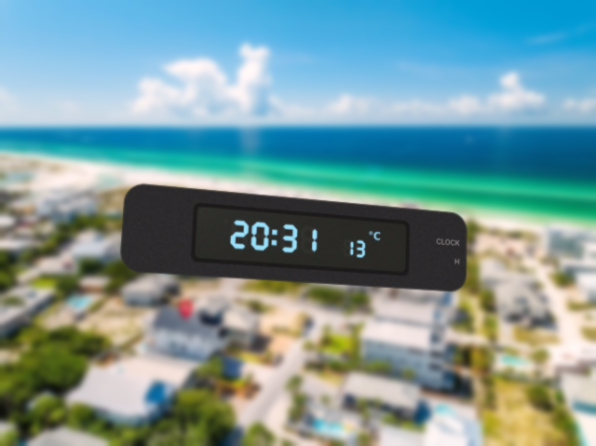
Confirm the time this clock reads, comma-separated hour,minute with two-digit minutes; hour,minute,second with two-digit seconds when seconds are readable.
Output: 20,31
